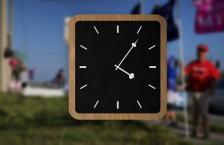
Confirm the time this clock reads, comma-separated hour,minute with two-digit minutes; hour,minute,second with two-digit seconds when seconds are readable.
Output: 4,06
